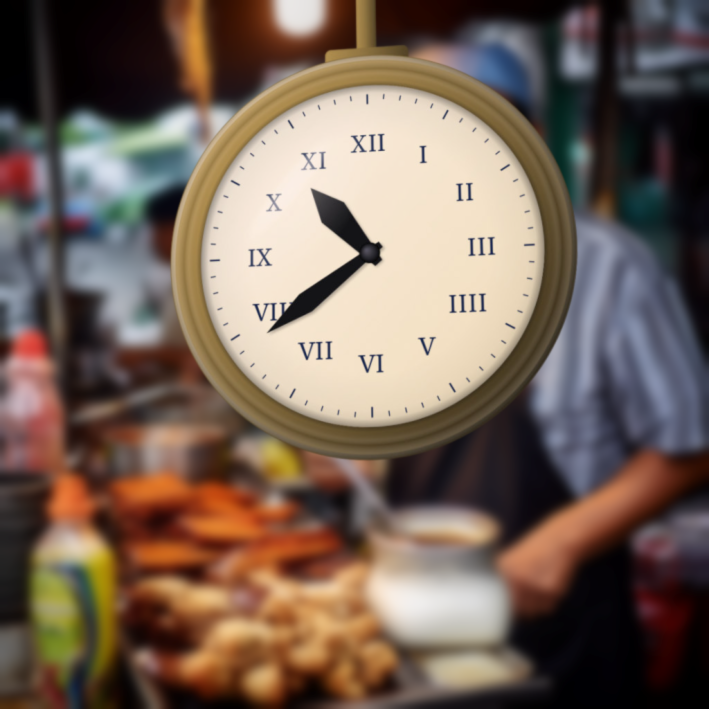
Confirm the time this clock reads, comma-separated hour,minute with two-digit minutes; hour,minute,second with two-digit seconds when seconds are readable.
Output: 10,39
